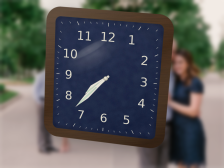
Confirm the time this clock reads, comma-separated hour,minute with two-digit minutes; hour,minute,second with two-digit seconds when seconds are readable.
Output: 7,37
